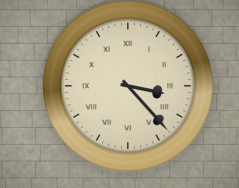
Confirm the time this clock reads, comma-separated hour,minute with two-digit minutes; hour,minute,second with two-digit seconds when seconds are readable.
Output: 3,23
